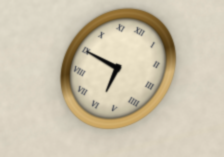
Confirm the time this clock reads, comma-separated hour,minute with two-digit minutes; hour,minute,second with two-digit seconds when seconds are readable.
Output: 5,45
